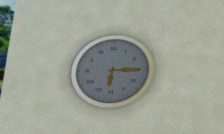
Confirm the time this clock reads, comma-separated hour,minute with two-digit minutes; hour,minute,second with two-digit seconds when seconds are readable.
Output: 6,15
